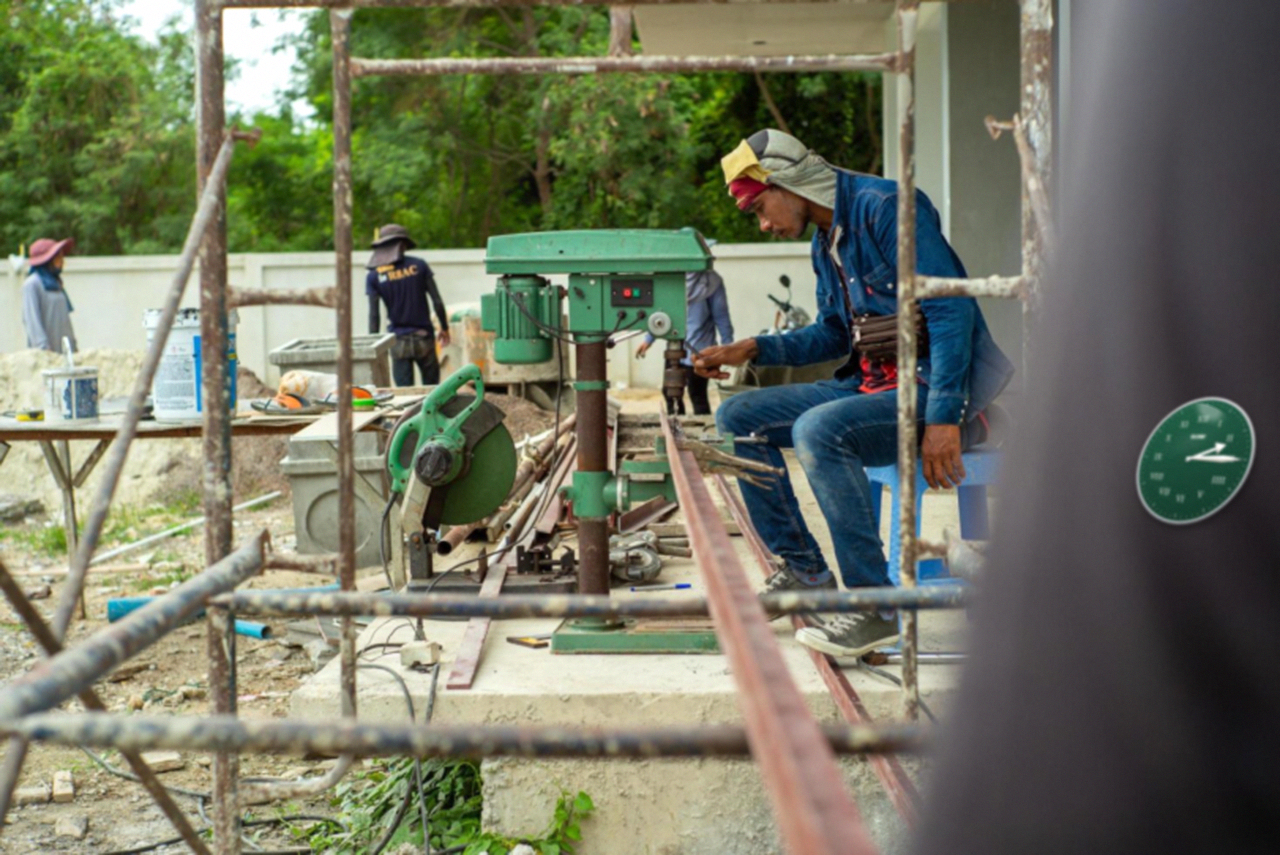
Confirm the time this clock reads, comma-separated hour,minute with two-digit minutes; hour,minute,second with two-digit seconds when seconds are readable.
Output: 2,15
